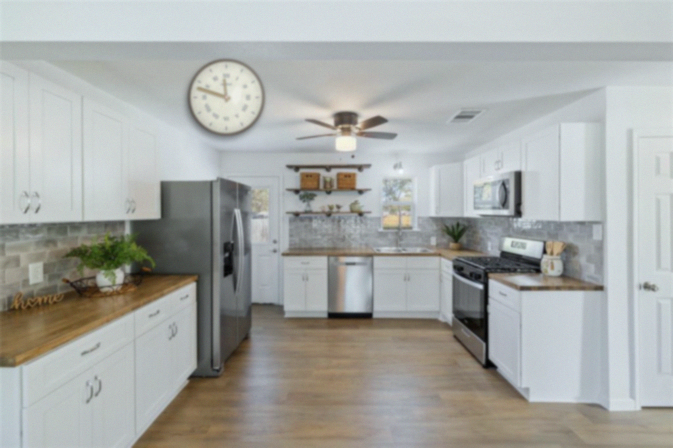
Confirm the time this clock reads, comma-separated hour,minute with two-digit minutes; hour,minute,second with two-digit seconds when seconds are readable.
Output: 11,48
